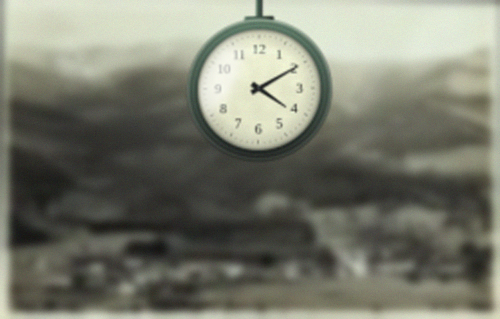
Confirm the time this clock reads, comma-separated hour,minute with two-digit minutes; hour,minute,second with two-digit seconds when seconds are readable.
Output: 4,10
